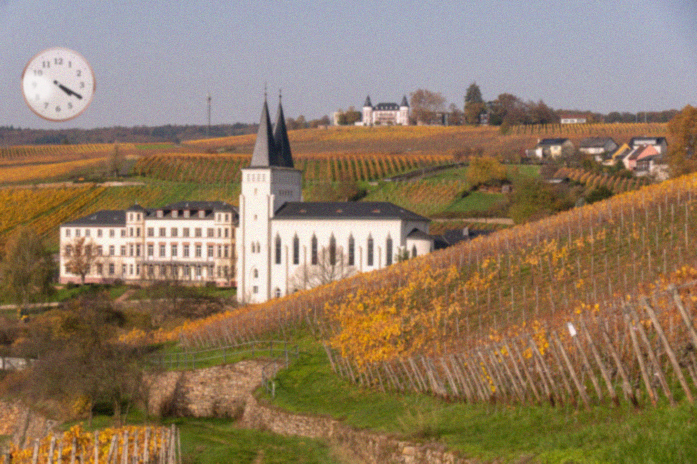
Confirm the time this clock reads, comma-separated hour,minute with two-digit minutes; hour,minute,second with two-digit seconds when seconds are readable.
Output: 4,20
